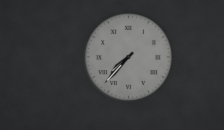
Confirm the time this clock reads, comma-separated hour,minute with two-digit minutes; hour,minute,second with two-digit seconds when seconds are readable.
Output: 7,37
